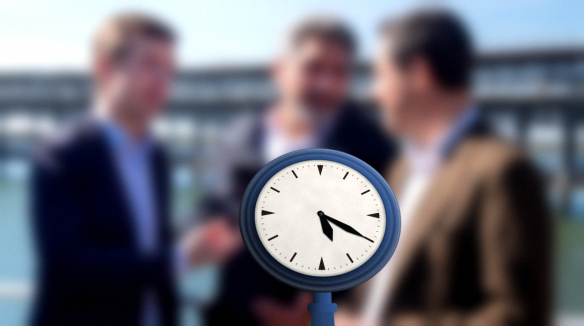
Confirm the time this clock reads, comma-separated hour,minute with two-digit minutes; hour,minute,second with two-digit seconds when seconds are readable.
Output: 5,20
